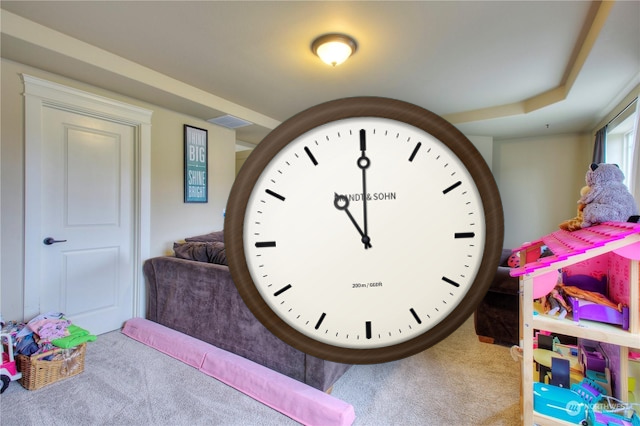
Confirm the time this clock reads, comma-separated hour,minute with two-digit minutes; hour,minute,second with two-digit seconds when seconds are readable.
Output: 11,00
